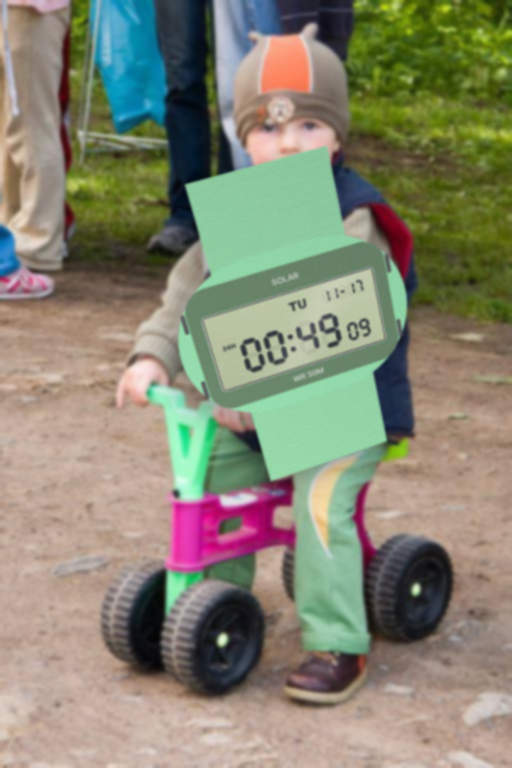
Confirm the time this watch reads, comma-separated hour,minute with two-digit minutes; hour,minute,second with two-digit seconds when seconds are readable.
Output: 0,49,09
